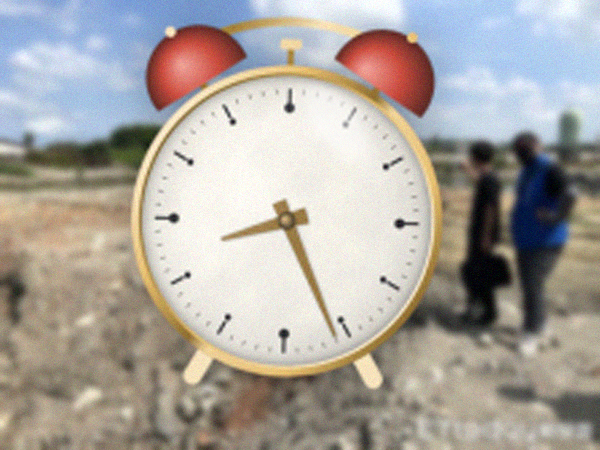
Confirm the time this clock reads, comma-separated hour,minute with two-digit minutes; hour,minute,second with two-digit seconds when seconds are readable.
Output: 8,26
